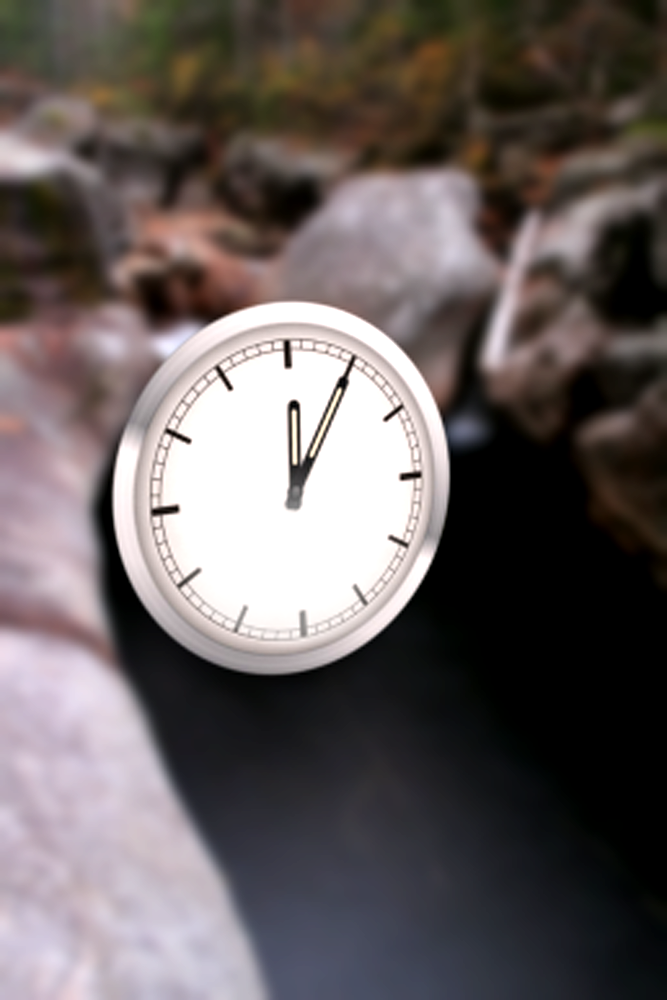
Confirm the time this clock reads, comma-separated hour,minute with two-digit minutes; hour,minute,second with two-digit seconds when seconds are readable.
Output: 12,05
